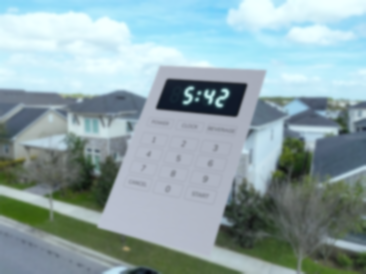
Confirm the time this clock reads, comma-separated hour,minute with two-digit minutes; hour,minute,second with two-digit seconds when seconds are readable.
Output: 5,42
